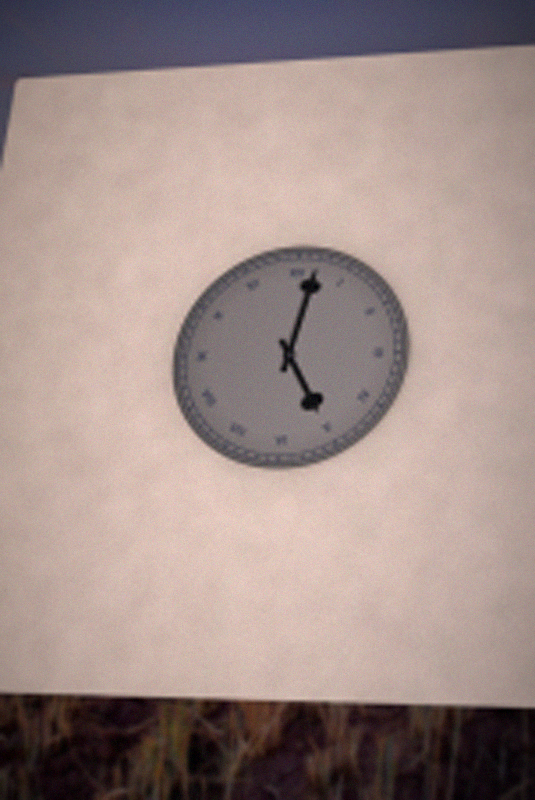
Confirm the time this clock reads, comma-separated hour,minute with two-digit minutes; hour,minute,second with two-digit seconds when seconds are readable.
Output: 5,02
